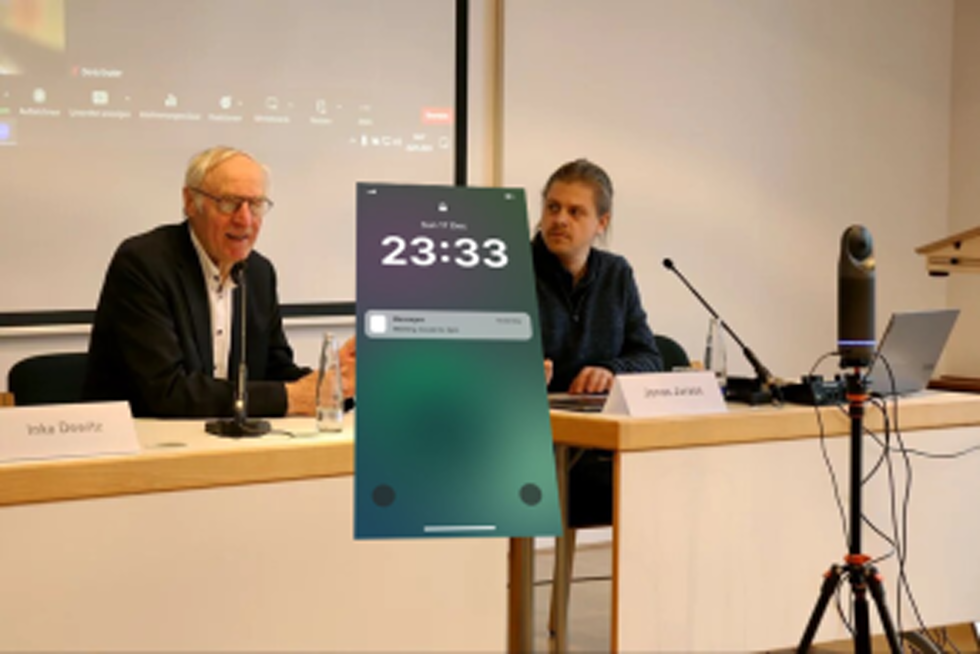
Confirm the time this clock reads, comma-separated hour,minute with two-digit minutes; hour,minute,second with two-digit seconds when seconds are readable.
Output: 23,33
